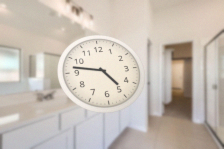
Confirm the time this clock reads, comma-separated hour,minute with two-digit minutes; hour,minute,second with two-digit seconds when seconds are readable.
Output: 4,47
